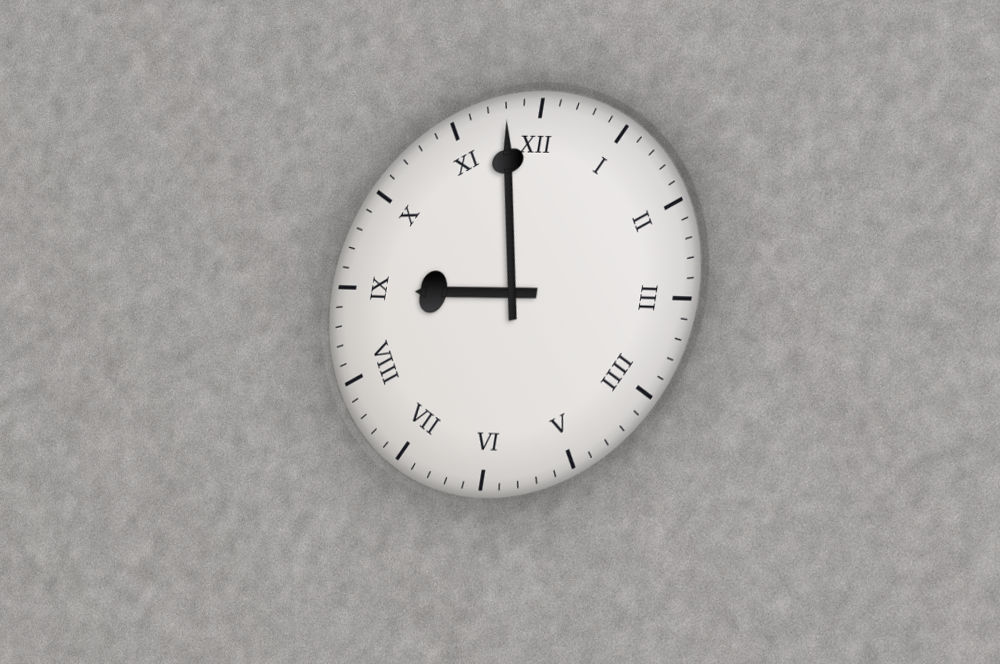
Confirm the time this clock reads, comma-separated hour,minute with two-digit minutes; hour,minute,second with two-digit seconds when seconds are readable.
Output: 8,58
